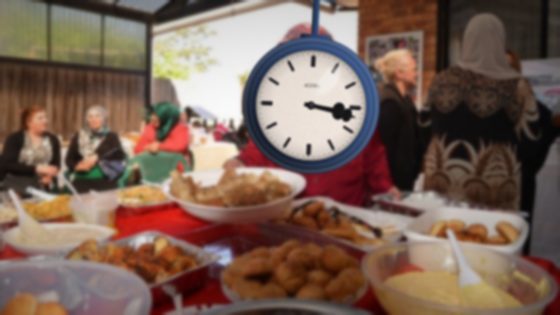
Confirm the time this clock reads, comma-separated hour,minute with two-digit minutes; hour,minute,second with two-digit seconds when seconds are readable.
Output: 3,17
